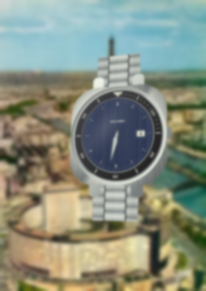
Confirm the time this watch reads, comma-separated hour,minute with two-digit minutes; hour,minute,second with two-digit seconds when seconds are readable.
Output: 6,32
